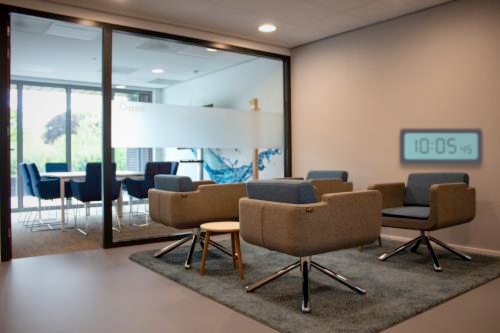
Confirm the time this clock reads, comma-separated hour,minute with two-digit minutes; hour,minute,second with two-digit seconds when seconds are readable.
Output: 10,05
